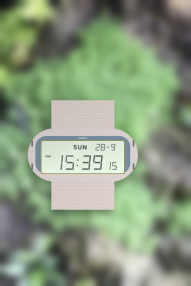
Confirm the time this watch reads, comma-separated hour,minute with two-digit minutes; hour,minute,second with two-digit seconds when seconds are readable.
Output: 15,39,15
